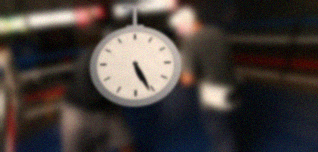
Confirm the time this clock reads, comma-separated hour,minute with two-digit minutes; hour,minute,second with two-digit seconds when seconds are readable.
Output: 5,26
